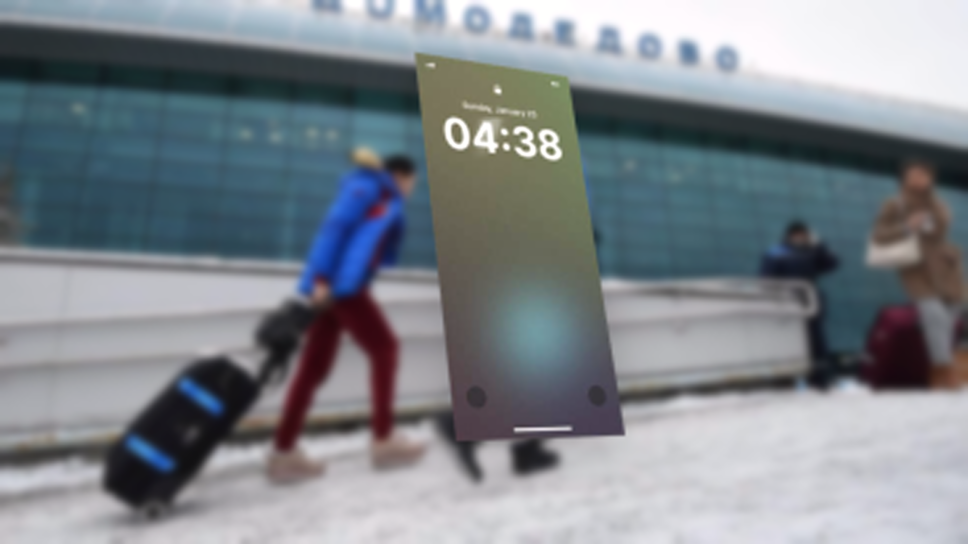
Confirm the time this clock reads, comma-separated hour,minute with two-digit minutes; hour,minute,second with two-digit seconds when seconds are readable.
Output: 4,38
